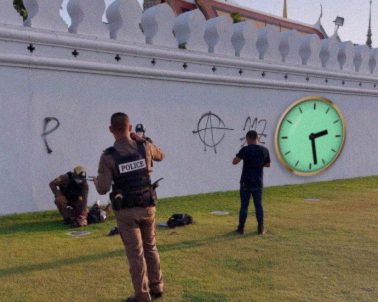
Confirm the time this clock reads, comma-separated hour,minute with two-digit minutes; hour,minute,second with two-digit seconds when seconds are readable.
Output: 2,28
